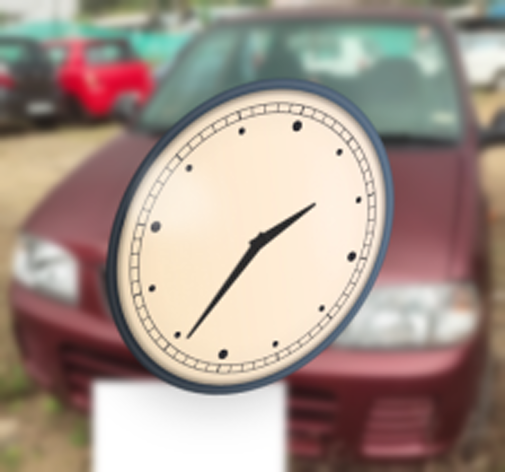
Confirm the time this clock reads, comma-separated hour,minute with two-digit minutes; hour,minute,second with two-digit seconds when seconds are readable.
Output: 1,34
